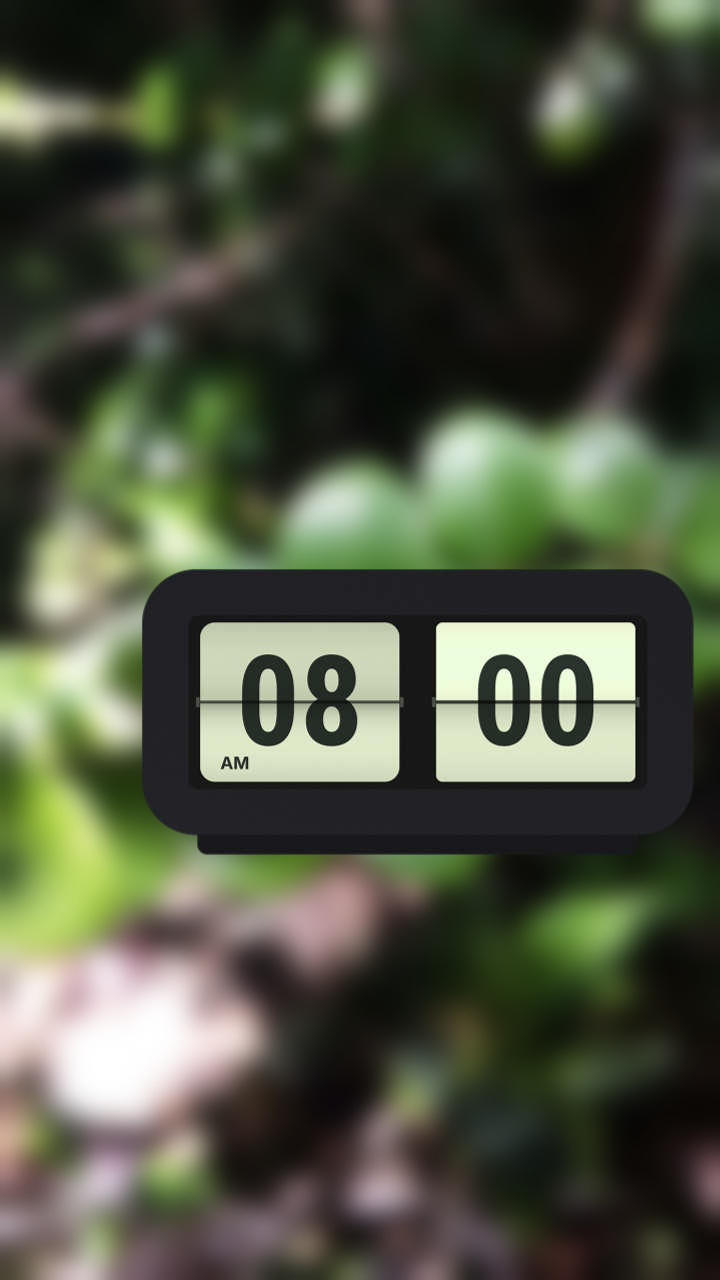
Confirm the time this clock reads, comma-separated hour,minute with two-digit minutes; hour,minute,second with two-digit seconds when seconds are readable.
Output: 8,00
